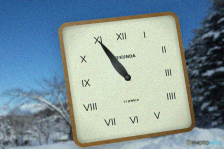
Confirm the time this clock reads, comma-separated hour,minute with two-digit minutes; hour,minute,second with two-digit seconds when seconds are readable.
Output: 10,55
